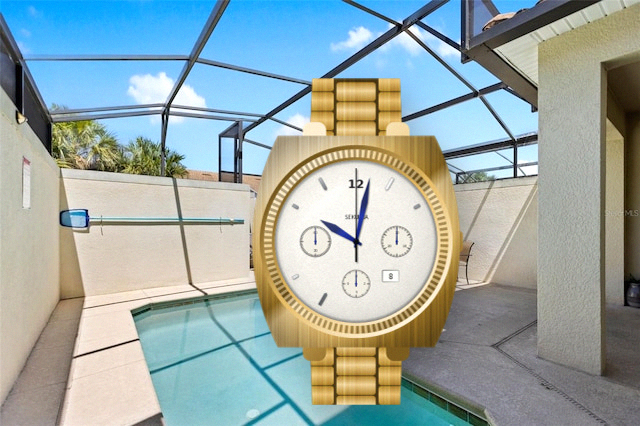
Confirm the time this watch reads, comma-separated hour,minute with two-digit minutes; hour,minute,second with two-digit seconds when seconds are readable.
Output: 10,02
